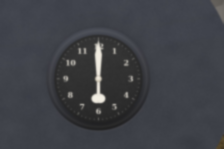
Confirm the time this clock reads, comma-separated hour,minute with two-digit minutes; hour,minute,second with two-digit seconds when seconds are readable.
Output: 6,00
